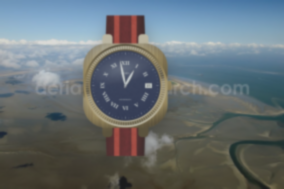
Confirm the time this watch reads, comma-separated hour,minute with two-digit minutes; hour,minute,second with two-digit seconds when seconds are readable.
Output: 12,58
